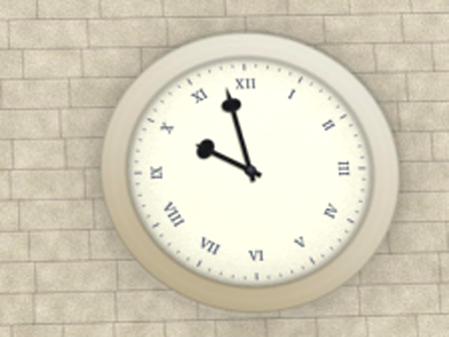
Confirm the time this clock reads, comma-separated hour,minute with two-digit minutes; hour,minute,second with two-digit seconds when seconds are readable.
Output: 9,58
